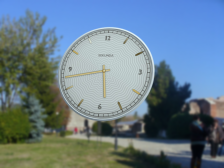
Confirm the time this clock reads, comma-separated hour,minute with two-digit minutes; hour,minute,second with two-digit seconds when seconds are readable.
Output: 5,43
